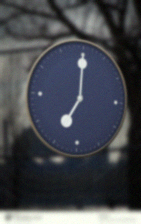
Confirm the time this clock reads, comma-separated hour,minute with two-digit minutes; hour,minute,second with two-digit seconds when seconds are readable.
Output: 7,00
